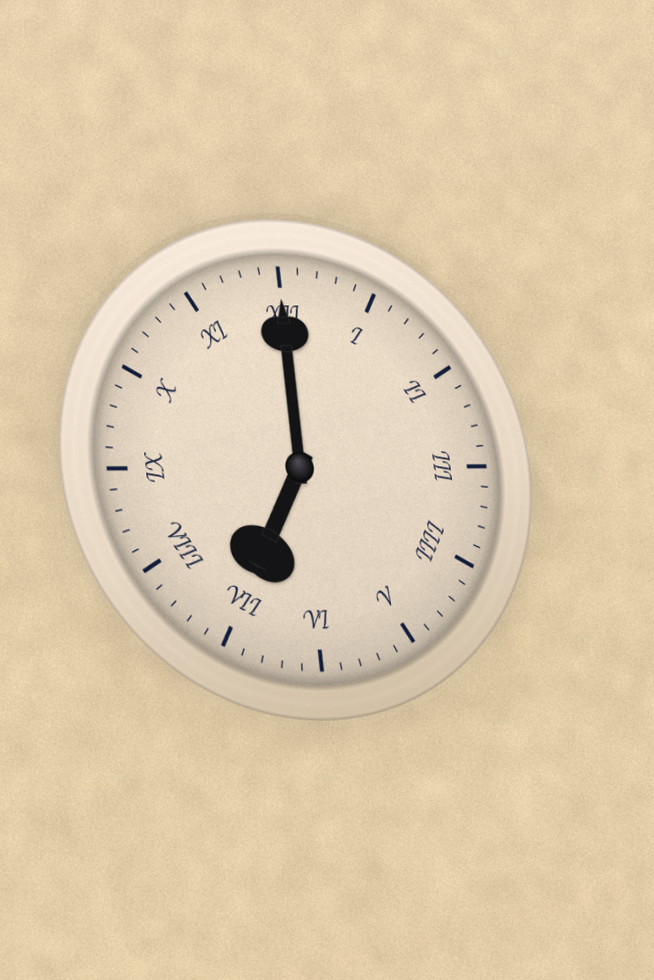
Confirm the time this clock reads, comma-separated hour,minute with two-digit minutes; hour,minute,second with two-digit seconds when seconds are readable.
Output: 7,00
